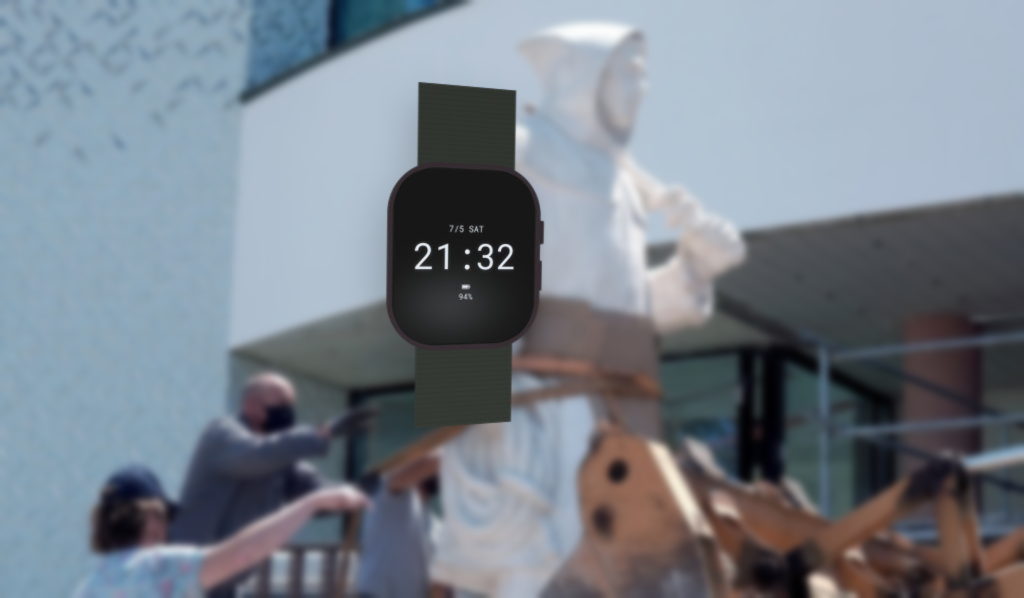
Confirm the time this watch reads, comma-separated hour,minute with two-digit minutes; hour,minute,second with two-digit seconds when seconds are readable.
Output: 21,32
